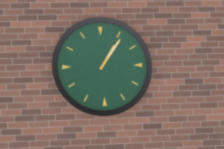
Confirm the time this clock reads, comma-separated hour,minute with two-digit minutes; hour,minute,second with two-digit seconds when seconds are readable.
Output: 1,06
